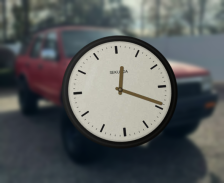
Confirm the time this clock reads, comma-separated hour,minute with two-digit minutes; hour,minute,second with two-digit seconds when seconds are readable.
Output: 12,19
